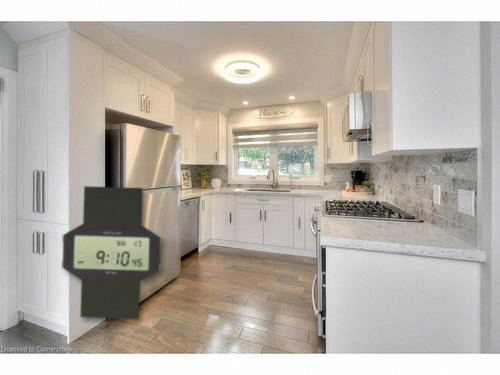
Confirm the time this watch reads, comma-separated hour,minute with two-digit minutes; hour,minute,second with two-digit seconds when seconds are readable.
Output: 9,10
